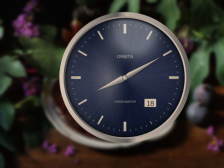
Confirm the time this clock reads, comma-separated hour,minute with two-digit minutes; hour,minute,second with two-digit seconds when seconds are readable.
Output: 8,10
